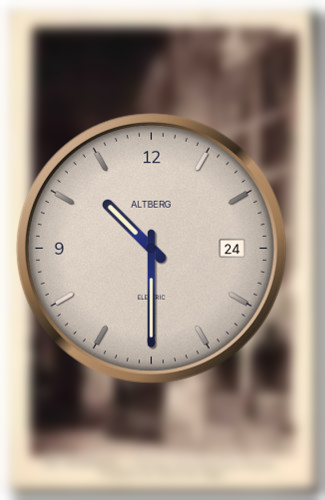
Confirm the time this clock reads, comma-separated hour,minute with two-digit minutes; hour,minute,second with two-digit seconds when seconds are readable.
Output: 10,30
